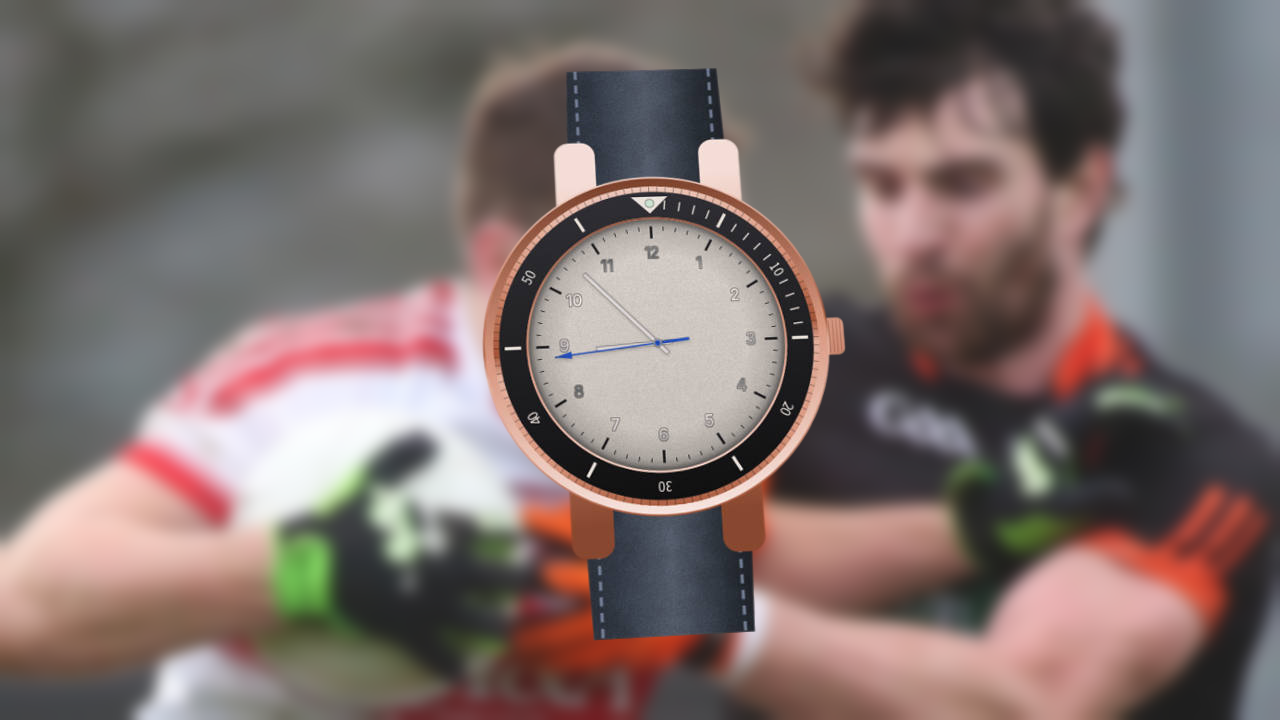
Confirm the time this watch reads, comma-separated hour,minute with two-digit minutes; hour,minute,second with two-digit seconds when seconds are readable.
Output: 8,52,44
